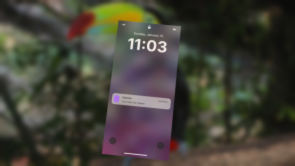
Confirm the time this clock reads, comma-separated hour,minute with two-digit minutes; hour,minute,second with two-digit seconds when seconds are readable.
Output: 11,03
